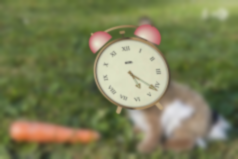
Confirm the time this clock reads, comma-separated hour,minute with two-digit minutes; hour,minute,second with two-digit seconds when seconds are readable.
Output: 5,22
